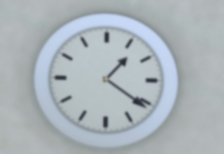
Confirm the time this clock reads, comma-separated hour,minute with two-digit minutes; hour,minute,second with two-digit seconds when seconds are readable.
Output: 1,21
